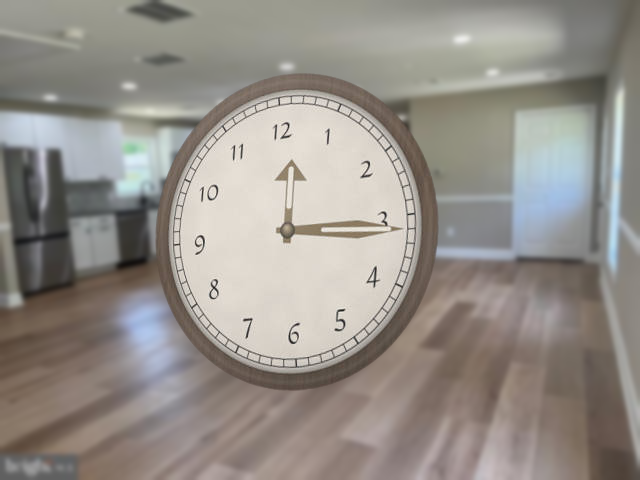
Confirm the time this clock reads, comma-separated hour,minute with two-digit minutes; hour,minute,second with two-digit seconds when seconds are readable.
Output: 12,16
